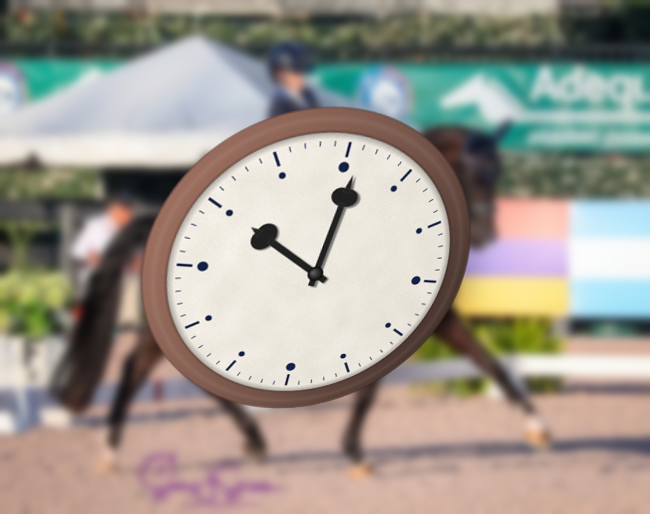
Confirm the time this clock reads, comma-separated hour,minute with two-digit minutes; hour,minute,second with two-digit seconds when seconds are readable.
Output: 10,01
